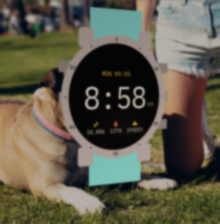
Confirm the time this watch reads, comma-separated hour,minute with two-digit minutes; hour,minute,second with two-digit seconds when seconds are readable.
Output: 8,58
